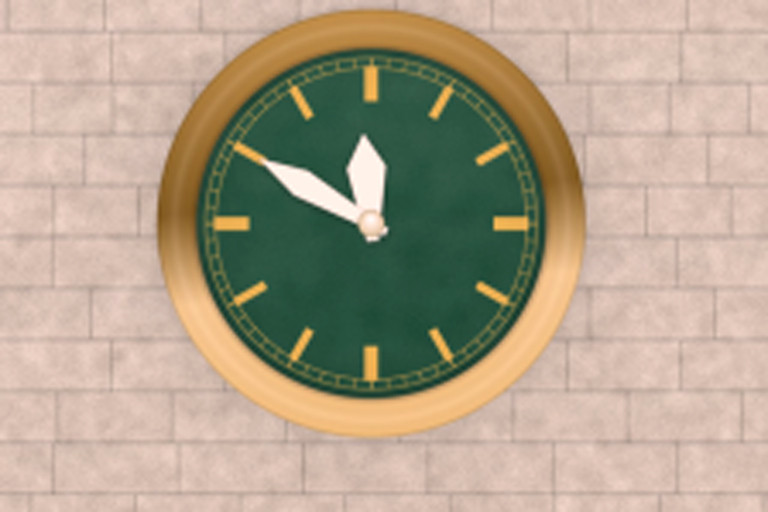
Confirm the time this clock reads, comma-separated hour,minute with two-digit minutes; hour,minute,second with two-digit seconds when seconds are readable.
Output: 11,50
